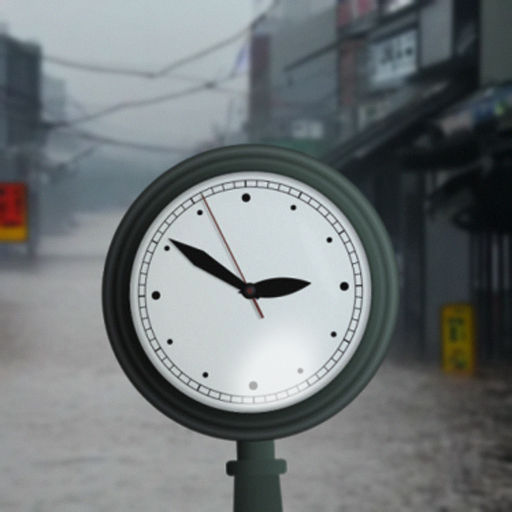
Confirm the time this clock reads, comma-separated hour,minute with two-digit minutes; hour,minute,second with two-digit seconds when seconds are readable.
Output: 2,50,56
